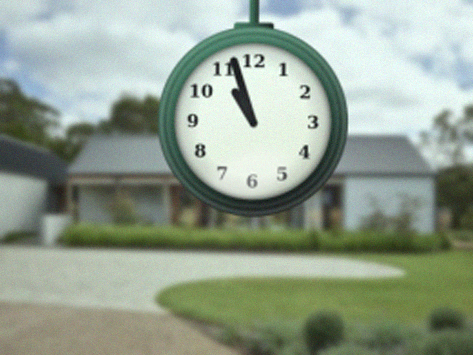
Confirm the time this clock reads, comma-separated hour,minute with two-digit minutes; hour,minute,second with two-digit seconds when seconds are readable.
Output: 10,57
